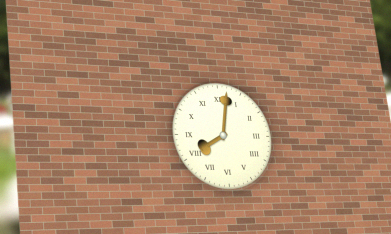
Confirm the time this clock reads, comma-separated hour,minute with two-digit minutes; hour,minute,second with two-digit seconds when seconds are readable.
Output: 8,02
